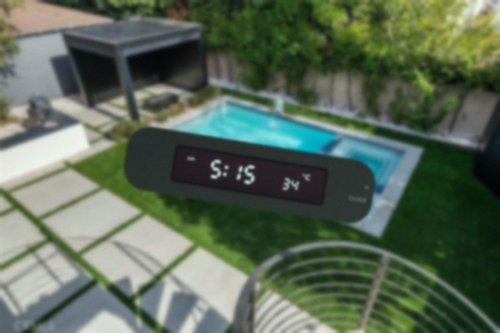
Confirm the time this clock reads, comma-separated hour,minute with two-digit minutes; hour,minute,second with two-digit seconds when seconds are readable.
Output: 5,15
